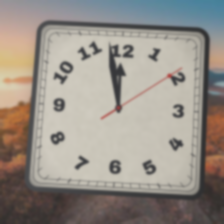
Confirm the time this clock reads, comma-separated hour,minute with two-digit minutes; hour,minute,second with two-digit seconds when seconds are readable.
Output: 11,58,09
